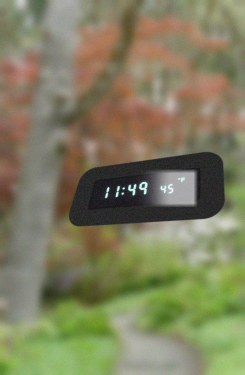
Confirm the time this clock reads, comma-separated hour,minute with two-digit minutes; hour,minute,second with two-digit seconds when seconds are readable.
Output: 11,49
